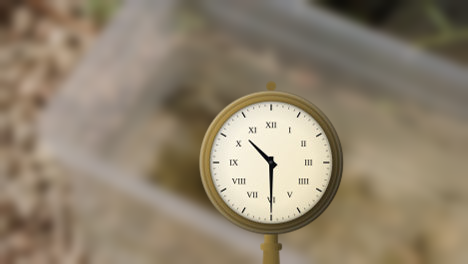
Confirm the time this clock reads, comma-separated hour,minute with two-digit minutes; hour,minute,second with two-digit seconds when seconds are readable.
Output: 10,30
